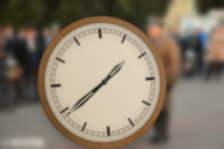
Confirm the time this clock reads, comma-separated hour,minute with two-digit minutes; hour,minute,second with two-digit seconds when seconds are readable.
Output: 1,39
